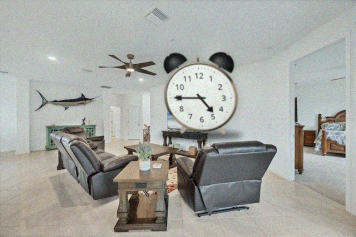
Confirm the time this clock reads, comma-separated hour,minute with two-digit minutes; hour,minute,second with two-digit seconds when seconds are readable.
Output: 4,45
